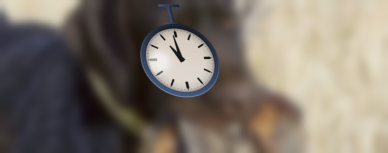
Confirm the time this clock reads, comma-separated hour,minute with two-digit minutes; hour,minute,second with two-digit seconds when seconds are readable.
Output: 10,59
